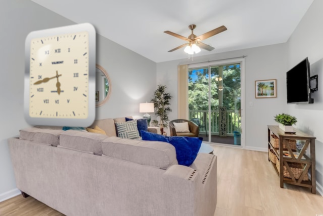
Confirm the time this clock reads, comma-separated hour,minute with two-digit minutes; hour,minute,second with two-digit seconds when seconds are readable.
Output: 5,43
